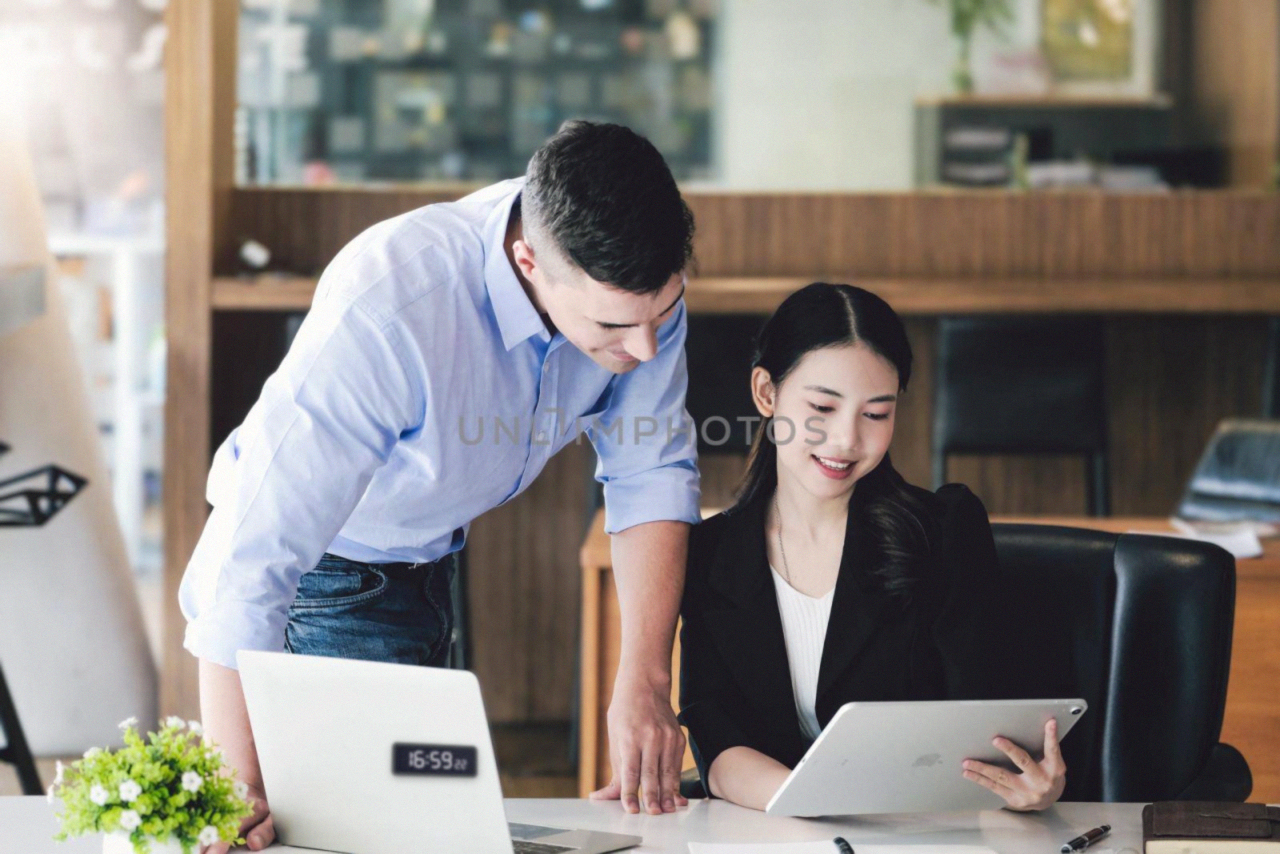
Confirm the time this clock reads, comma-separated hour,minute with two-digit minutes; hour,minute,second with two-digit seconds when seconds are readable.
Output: 16,59
